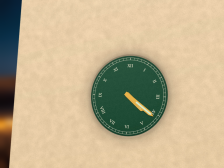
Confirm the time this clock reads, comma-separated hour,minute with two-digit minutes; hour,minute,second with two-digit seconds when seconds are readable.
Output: 4,21
